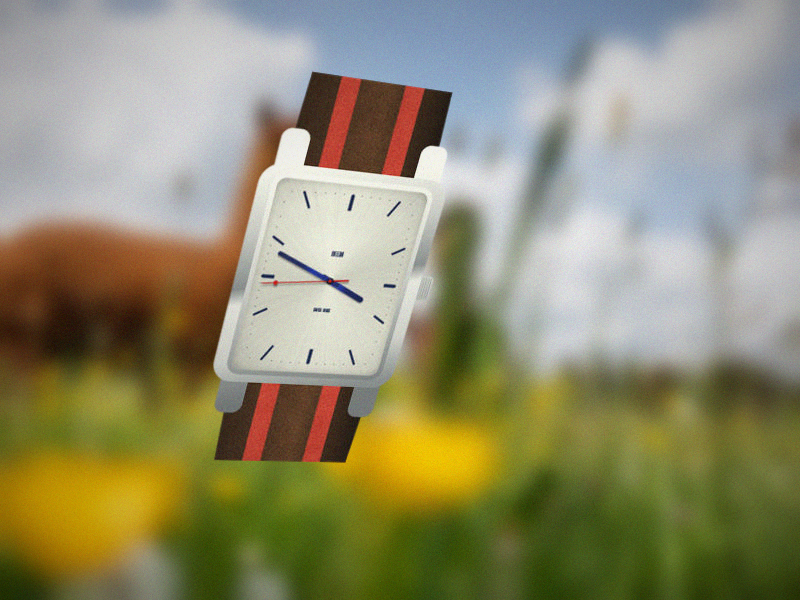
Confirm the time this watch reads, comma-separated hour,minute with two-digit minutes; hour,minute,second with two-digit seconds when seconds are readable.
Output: 3,48,44
